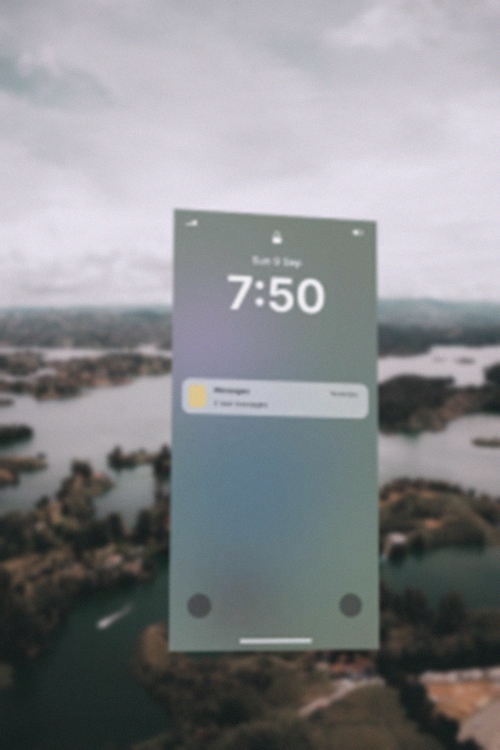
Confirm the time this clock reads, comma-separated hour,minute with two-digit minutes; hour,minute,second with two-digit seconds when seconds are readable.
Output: 7,50
